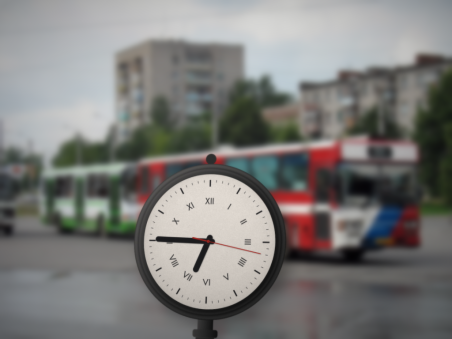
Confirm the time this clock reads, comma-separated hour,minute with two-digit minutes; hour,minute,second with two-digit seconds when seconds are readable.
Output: 6,45,17
